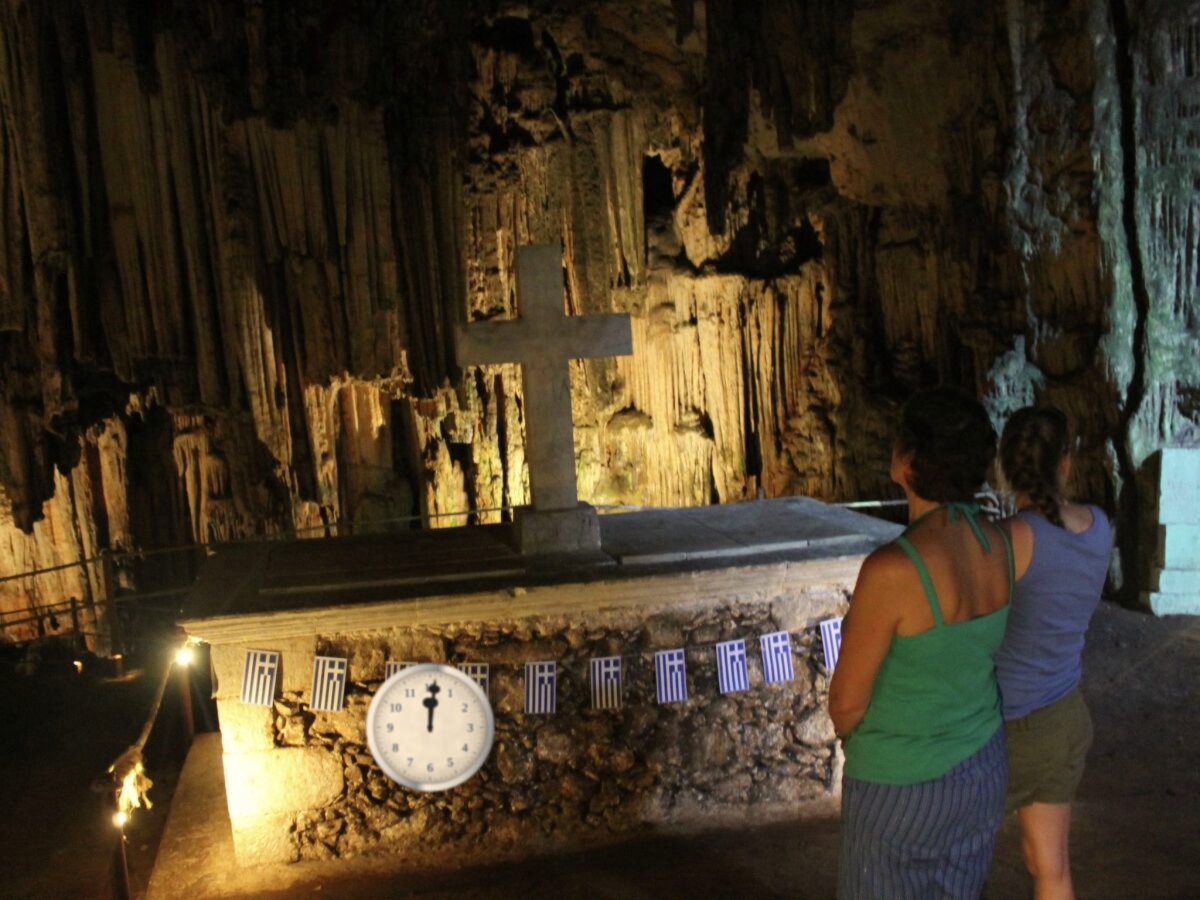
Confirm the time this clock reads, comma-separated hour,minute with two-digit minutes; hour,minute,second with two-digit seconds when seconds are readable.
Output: 12,01
